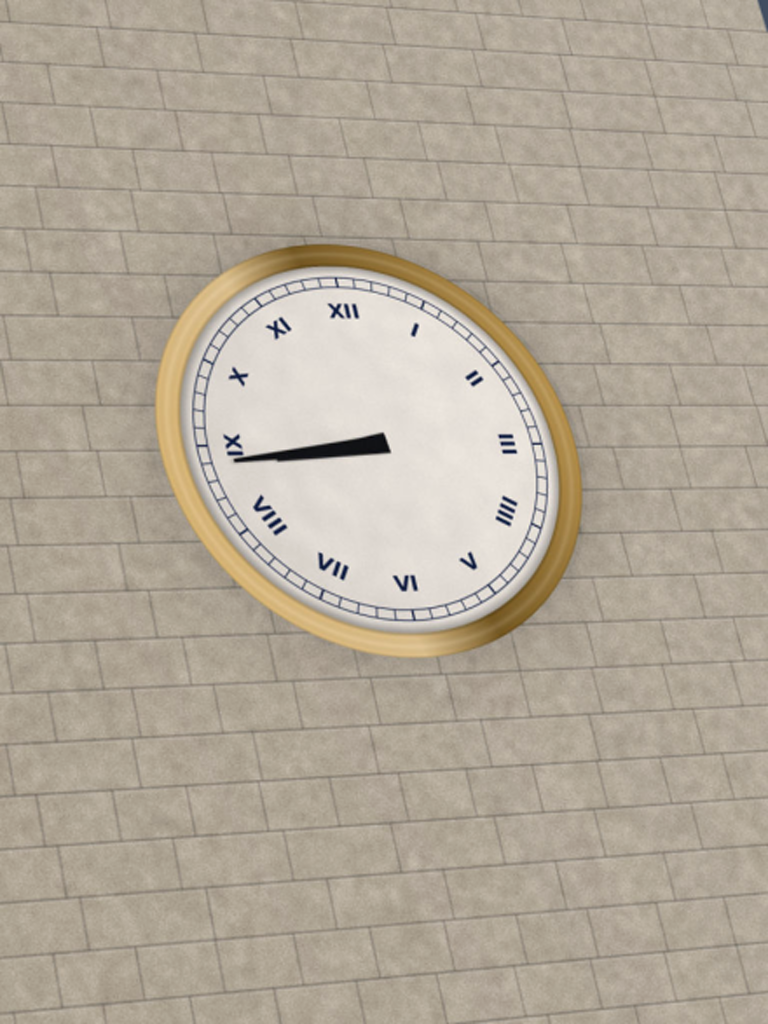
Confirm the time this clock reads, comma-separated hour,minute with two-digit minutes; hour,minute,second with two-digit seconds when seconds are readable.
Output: 8,44
